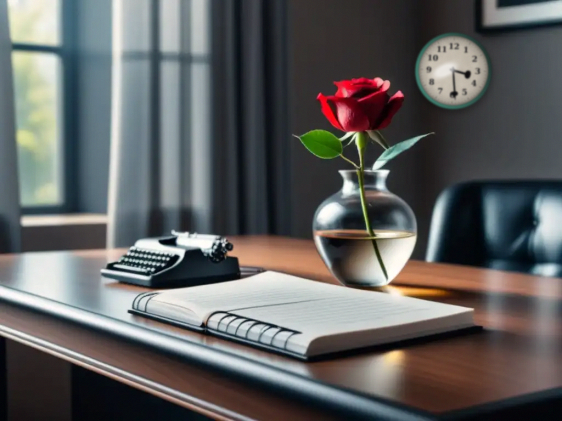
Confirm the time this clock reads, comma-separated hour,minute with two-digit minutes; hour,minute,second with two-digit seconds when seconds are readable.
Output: 3,29
